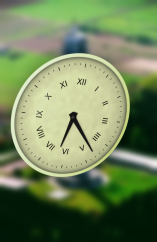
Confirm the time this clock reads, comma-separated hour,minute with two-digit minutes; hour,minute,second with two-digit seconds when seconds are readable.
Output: 6,23
